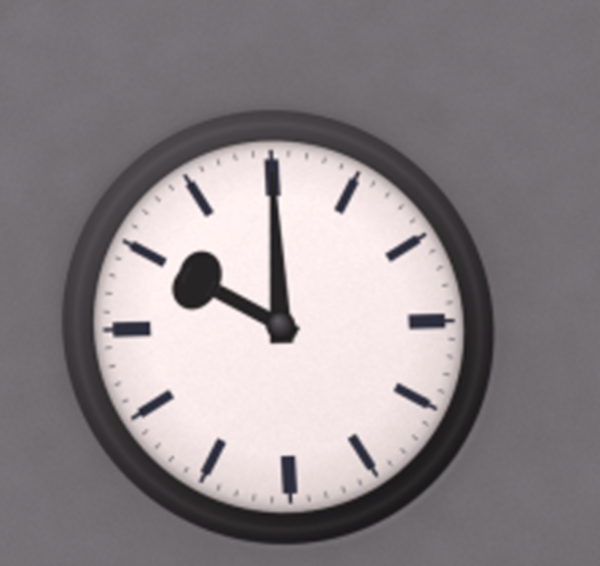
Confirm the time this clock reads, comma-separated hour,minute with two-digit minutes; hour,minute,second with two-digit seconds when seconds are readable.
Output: 10,00
